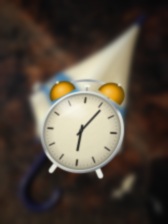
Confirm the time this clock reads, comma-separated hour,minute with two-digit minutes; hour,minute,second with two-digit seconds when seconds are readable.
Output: 6,06
